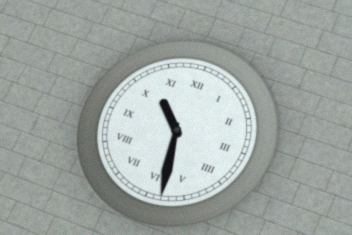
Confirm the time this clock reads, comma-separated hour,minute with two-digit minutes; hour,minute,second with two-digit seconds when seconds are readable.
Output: 10,28
